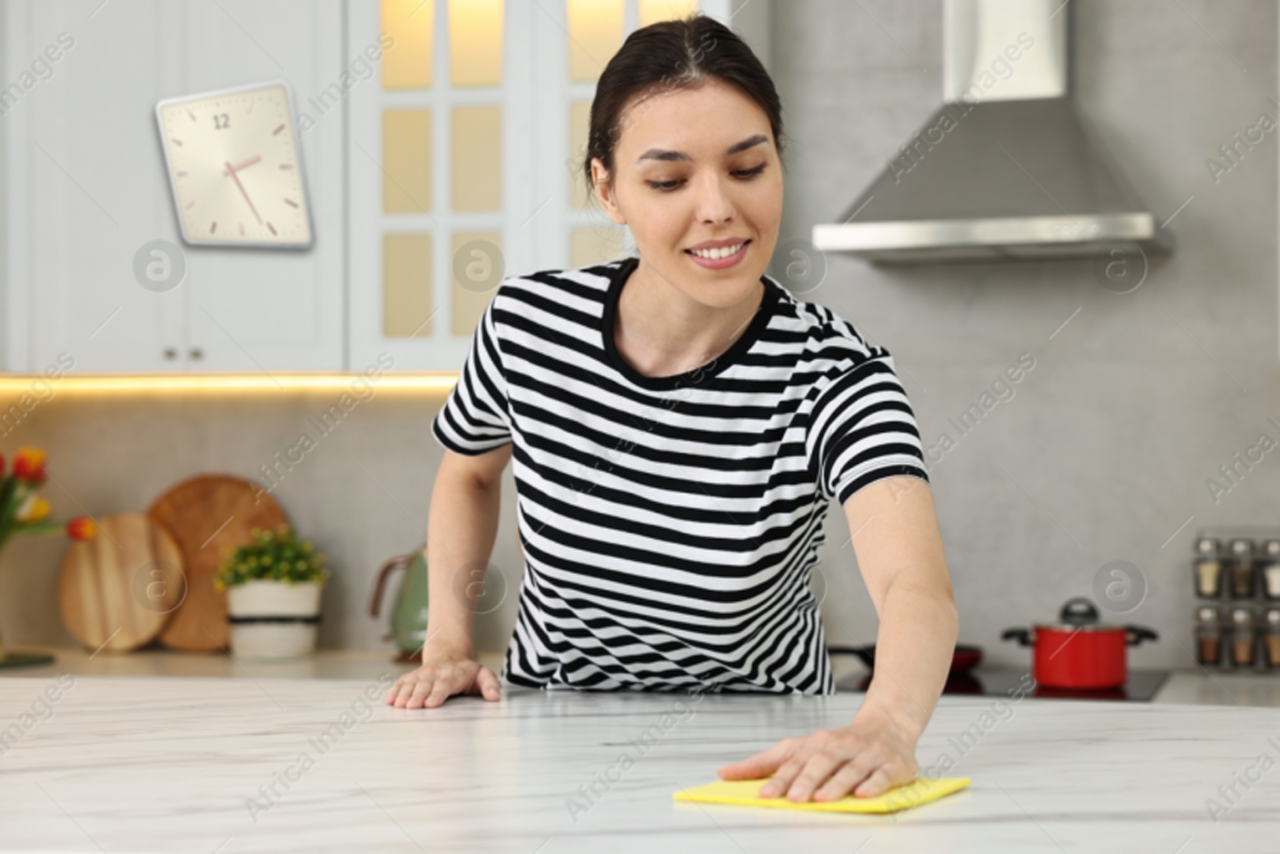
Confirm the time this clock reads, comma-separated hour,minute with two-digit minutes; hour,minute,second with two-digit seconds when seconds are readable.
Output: 2,26
